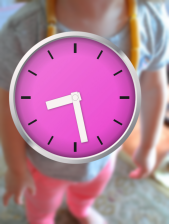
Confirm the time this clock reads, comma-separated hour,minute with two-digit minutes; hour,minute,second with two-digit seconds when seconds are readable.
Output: 8,28
